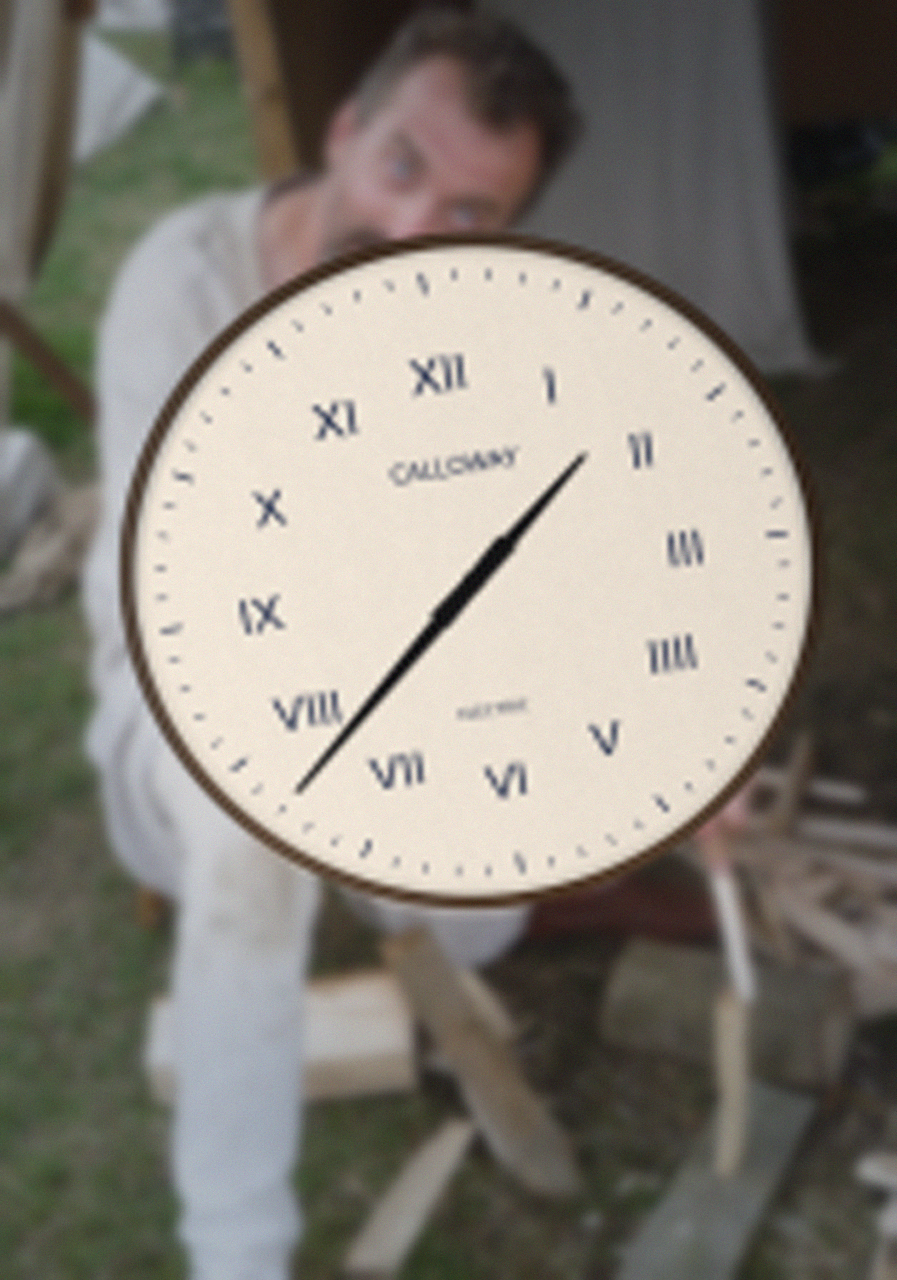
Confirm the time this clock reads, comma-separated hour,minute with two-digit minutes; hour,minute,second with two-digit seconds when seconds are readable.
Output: 1,38
